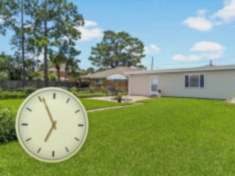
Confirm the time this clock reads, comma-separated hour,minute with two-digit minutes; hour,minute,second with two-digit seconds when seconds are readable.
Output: 6,56
